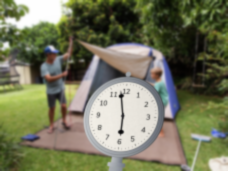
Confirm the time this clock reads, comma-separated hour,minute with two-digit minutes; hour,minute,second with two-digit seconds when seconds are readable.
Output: 5,58
